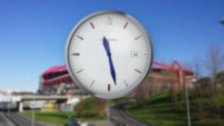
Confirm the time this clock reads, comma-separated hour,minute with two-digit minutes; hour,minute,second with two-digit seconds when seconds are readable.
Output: 11,28
